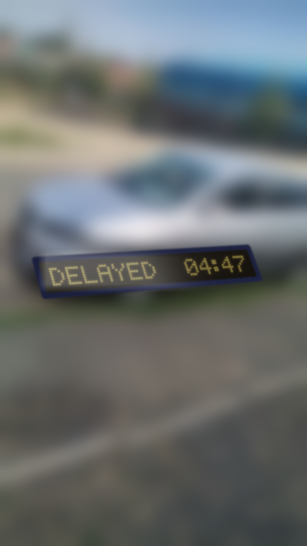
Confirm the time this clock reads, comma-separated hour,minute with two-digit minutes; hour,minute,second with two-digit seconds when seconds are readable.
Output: 4,47
